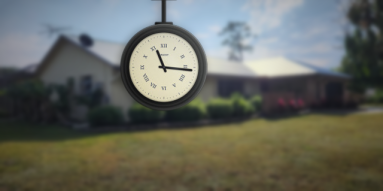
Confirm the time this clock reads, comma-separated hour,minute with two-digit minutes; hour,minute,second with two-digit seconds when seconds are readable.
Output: 11,16
